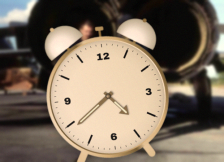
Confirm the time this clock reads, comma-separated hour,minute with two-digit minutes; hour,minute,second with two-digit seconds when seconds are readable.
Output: 4,39
